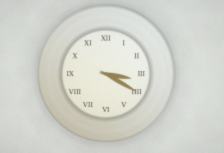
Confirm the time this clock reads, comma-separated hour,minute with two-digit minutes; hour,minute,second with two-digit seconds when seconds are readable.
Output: 3,20
